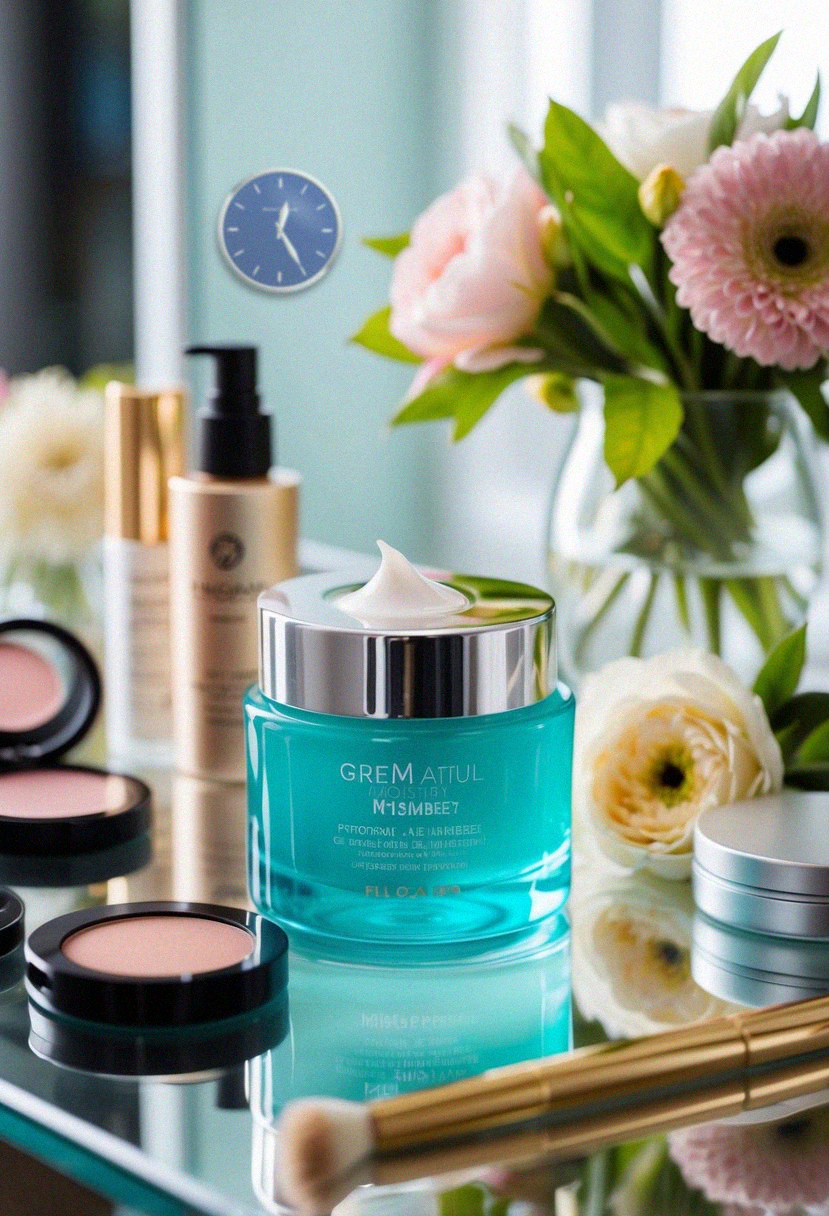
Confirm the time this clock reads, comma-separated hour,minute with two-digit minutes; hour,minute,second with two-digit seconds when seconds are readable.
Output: 12,25
